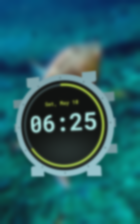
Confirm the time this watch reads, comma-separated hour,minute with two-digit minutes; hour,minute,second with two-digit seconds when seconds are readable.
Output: 6,25
